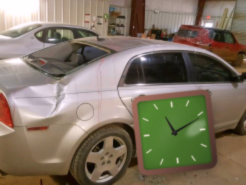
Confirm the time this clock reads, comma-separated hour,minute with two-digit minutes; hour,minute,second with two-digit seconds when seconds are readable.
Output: 11,11
